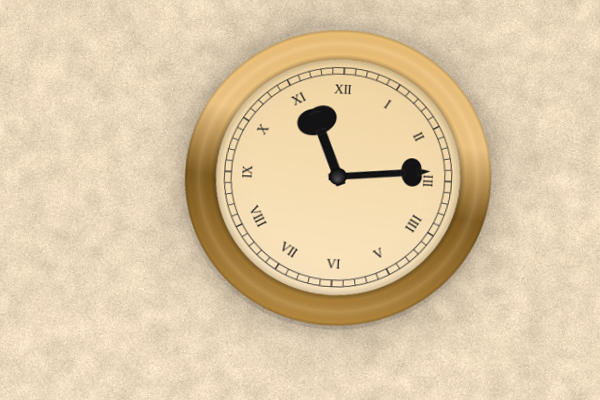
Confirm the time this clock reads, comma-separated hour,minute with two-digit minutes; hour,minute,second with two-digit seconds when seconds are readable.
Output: 11,14
